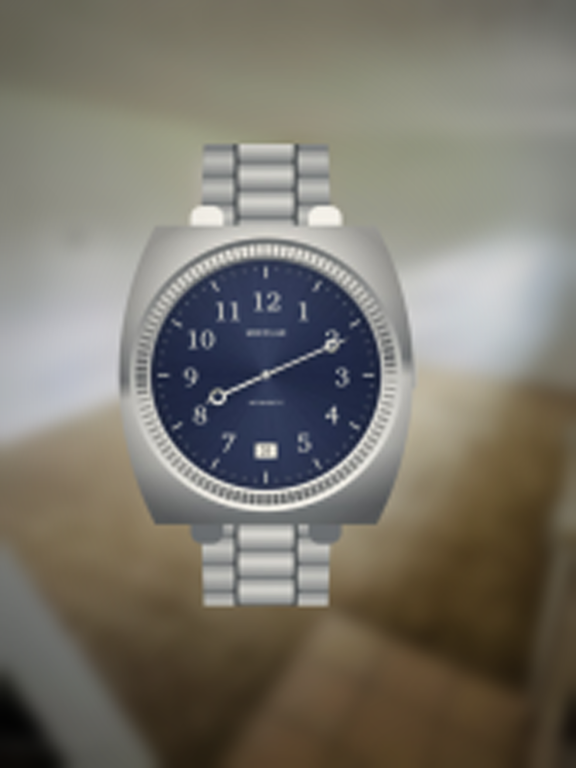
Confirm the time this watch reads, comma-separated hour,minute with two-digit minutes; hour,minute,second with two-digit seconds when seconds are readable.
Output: 8,11
